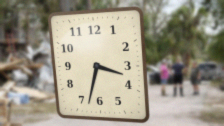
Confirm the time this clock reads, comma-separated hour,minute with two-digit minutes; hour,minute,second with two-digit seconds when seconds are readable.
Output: 3,33
